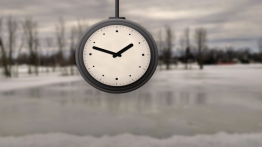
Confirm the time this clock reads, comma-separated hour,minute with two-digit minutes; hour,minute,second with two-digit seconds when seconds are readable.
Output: 1,48
